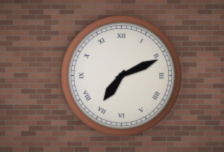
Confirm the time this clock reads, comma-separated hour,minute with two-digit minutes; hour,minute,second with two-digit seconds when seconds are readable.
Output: 7,11
